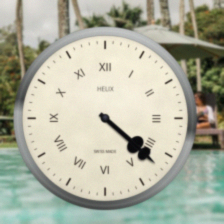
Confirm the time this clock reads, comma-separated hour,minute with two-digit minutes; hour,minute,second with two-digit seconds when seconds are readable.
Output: 4,22
